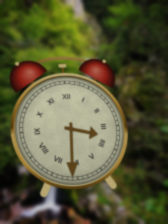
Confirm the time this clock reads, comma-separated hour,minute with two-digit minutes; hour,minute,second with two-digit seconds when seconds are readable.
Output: 3,31
